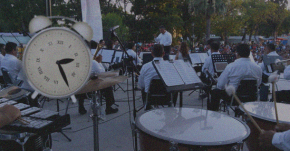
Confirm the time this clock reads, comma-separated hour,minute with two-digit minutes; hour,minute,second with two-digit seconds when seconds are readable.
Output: 2,25
